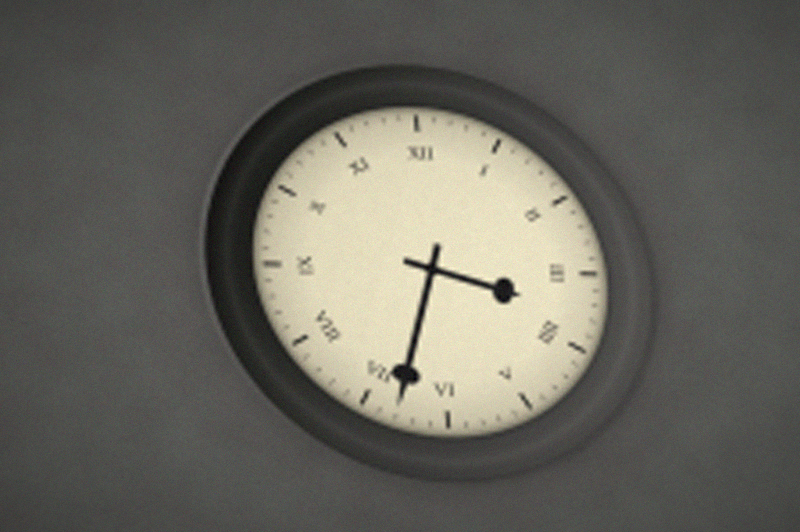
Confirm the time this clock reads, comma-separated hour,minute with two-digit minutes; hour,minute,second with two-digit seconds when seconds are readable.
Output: 3,33
